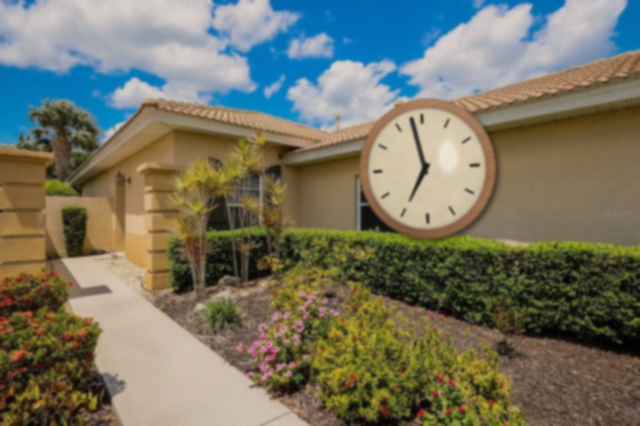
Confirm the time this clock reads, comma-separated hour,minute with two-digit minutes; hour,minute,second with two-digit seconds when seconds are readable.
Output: 6,58
